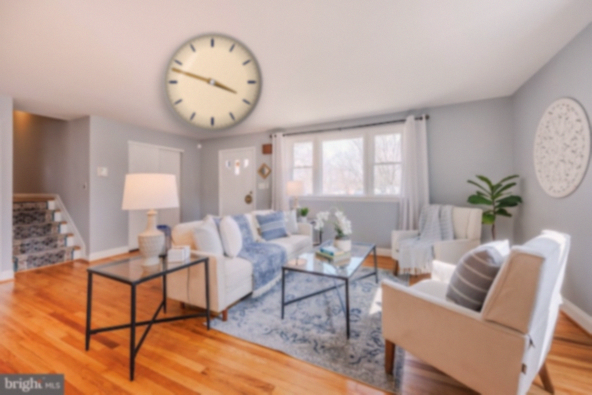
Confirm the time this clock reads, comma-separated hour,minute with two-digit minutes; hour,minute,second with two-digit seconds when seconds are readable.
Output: 3,48
